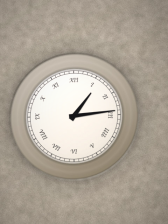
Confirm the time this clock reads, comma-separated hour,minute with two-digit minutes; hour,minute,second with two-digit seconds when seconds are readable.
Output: 1,14
